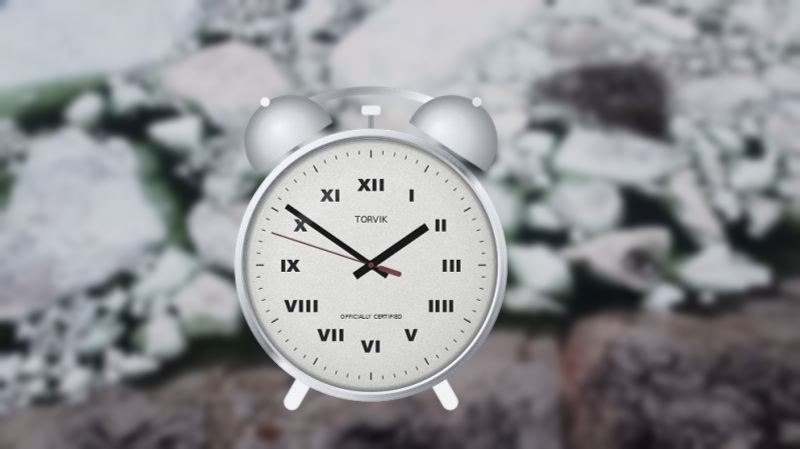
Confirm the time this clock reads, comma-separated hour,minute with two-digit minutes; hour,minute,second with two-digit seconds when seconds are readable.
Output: 1,50,48
